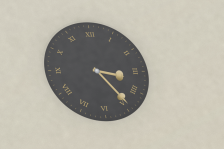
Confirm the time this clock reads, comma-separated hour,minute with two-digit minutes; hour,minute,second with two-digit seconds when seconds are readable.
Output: 3,24
